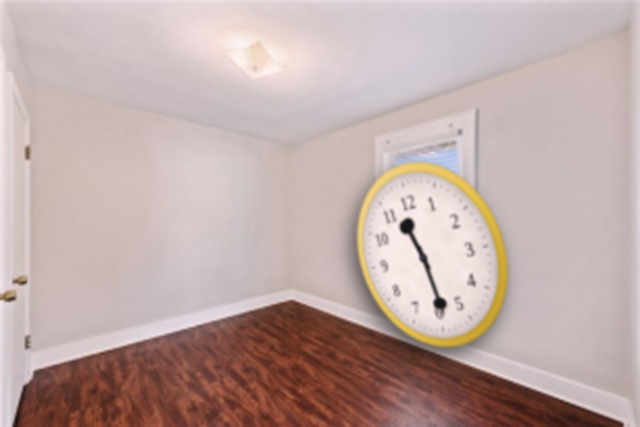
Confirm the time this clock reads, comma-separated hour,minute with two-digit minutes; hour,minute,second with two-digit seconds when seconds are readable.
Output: 11,29
